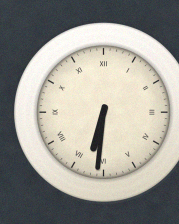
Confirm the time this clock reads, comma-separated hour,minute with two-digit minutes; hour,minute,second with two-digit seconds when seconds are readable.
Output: 6,31
